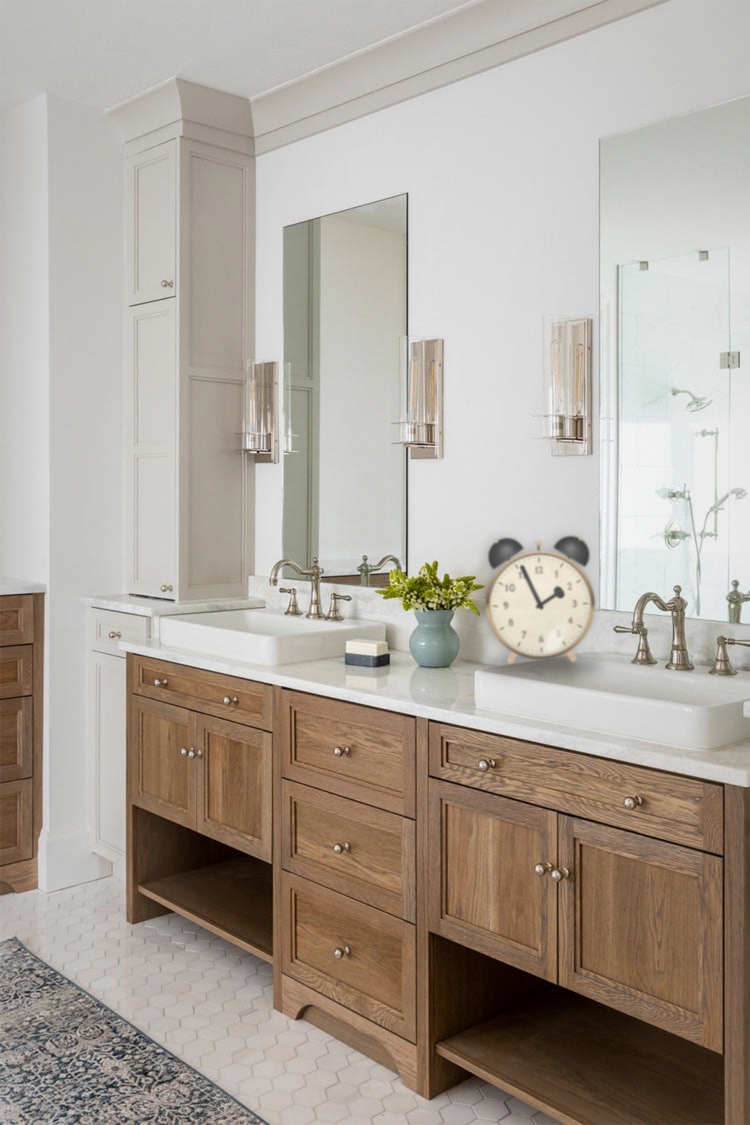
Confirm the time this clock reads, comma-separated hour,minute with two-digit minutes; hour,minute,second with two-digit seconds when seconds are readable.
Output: 1,56
